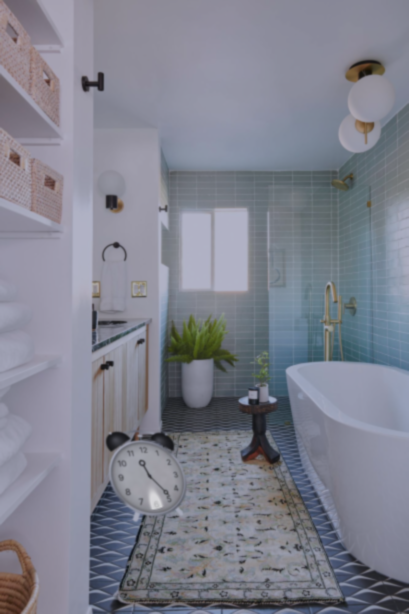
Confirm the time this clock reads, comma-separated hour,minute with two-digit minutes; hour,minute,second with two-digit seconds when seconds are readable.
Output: 11,24
